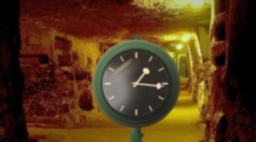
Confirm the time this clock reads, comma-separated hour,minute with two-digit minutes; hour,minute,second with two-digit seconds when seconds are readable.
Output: 1,16
